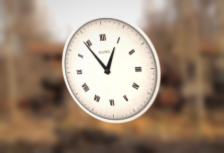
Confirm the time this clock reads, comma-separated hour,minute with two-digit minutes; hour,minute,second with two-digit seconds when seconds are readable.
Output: 12,54
